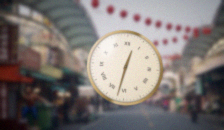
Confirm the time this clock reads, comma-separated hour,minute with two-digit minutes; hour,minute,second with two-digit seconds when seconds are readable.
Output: 12,32
